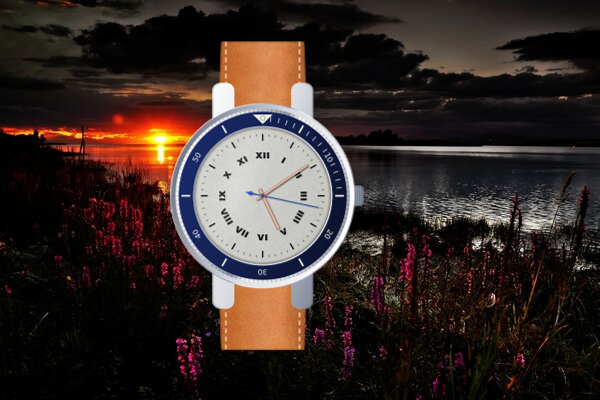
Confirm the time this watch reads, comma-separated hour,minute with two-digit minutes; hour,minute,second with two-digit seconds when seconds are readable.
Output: 5,09,17
